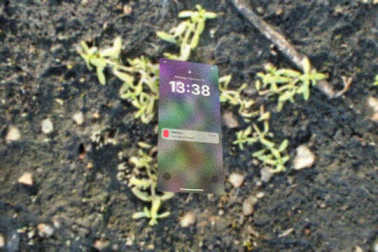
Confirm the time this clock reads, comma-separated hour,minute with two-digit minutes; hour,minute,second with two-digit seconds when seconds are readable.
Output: 13,38
